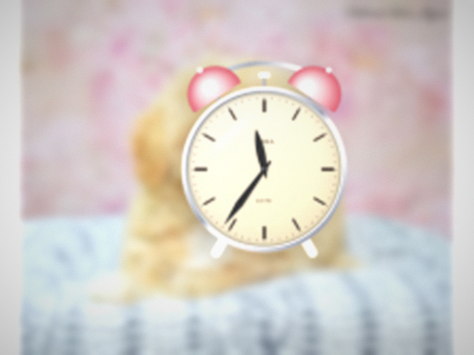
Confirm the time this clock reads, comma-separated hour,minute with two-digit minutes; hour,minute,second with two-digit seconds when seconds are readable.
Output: 11,36
